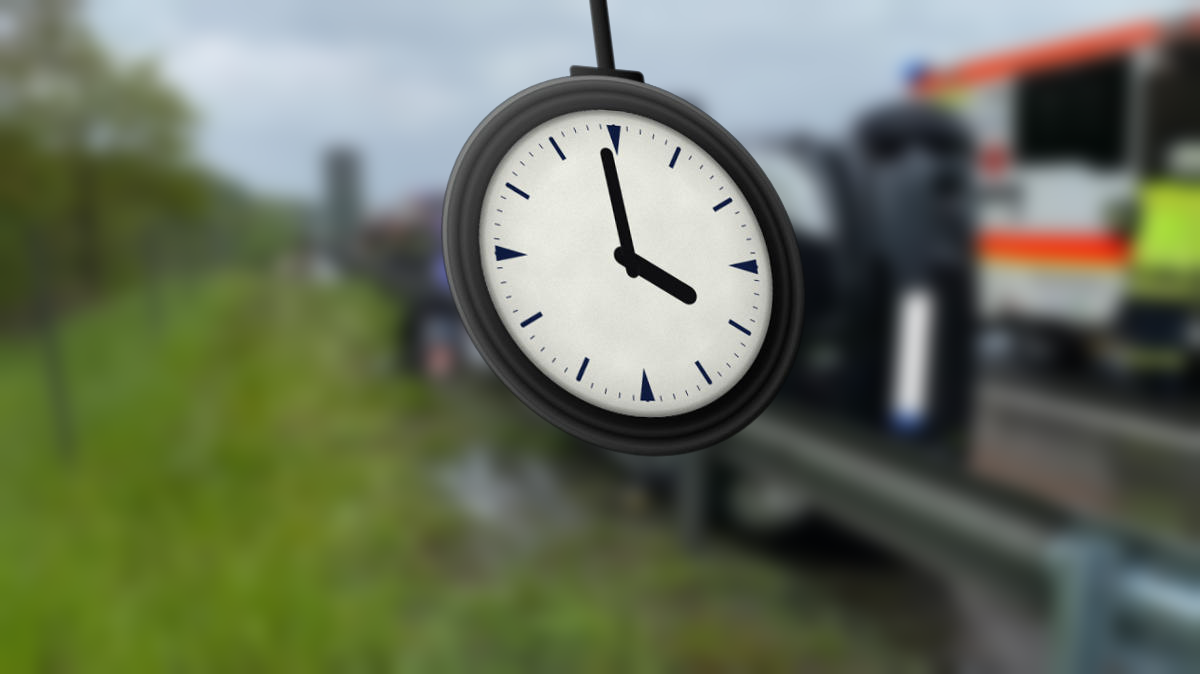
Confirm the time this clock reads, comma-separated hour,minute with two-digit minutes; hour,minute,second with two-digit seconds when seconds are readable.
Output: 3,59
